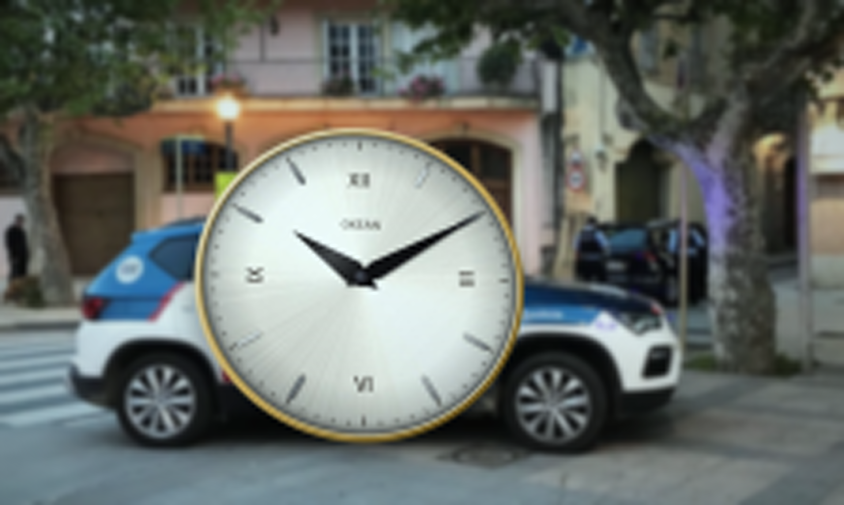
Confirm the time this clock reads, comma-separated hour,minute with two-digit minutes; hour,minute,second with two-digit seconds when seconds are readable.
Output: 10,10
